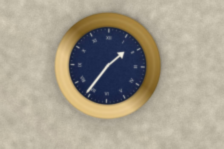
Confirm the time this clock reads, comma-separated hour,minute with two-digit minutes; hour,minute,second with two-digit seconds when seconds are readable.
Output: 1,36
